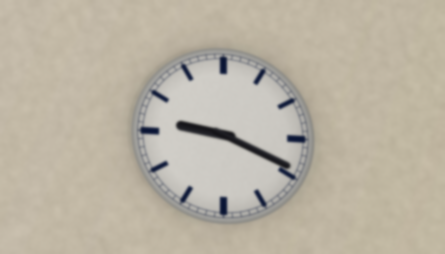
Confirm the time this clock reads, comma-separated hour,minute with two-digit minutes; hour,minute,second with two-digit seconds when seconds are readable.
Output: 9,19
